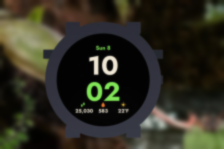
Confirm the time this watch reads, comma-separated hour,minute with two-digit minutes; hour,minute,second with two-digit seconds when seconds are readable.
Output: 10,02
